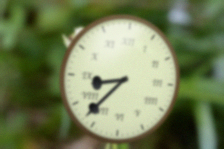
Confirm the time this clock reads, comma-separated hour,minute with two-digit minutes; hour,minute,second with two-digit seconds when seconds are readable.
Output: 8,37
